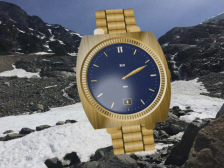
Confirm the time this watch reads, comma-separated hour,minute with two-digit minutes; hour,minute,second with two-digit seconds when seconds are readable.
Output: 2,11
